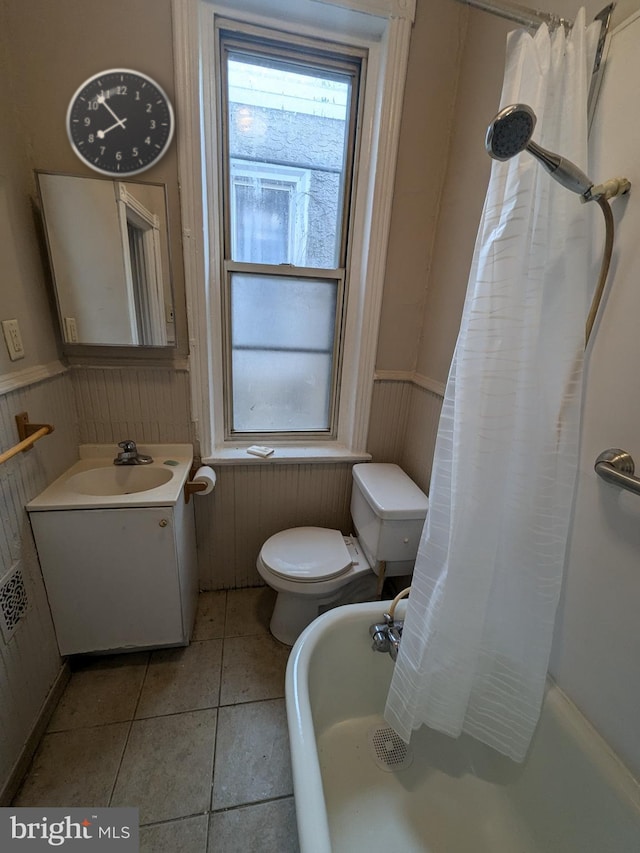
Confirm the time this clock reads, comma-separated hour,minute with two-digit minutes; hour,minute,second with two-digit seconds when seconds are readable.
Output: 7,53
